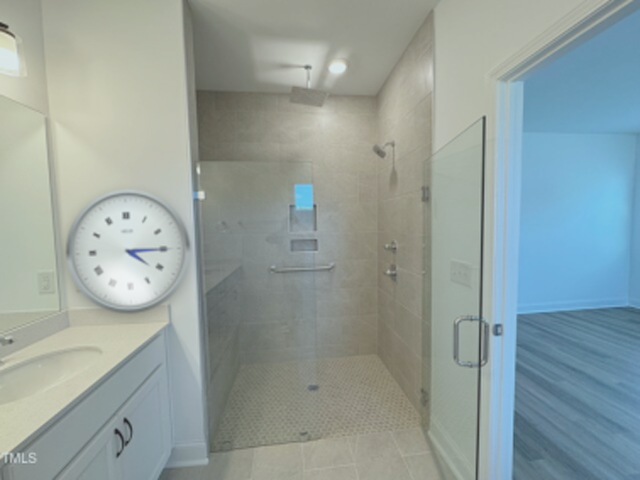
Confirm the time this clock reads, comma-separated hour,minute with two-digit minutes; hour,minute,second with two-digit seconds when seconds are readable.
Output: 4,15
